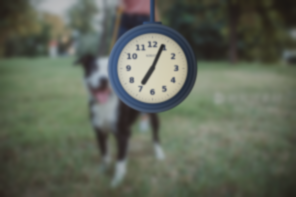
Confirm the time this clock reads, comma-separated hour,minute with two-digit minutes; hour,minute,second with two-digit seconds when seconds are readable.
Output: 7,04
